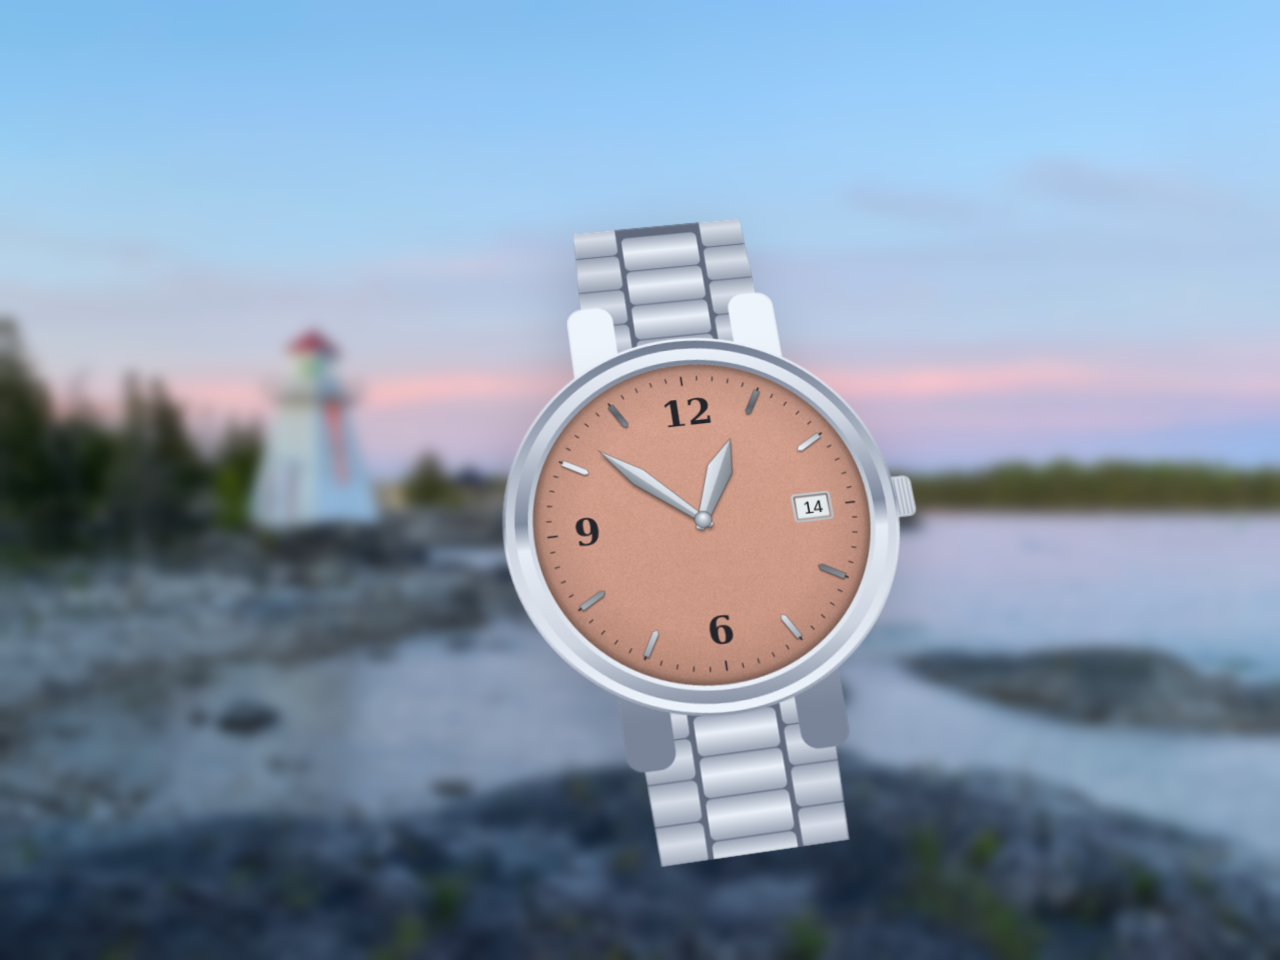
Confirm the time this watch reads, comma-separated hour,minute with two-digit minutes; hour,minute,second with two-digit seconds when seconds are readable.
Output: 12,52
